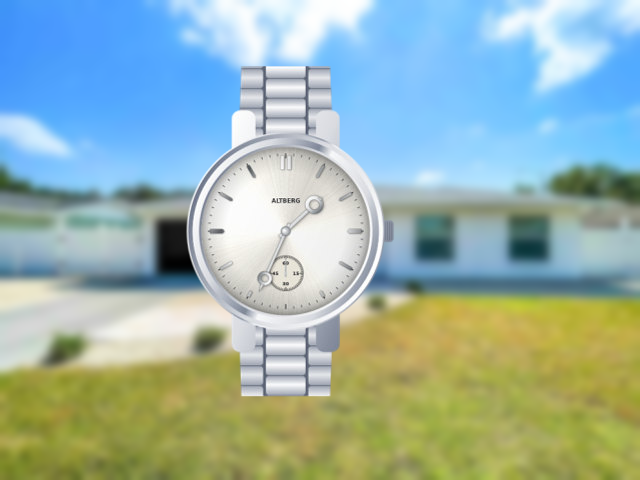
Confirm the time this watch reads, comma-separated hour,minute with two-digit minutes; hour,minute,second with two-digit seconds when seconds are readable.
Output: 1,34
